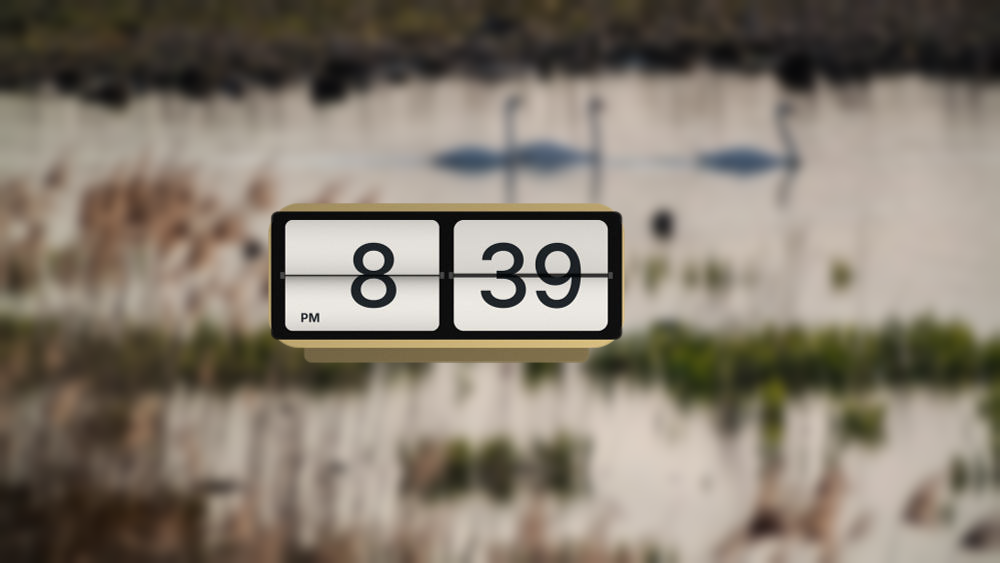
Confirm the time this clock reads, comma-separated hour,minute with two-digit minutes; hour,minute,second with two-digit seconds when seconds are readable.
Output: 8,39
